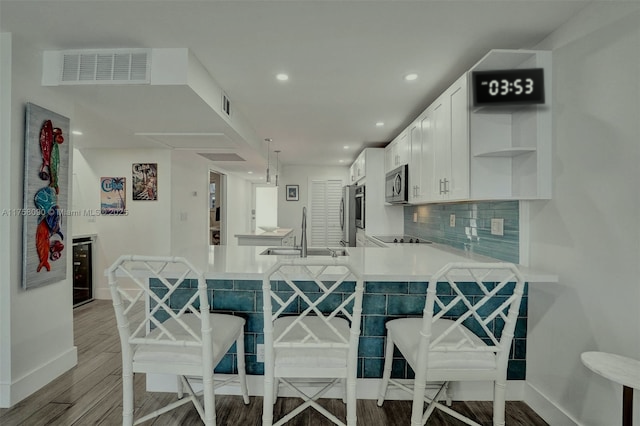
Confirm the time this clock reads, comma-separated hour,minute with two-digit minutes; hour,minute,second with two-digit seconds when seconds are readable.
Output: 3,53
